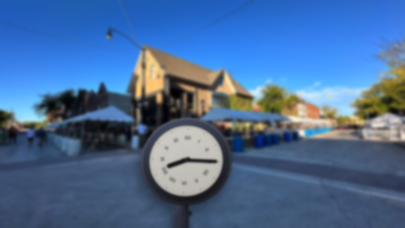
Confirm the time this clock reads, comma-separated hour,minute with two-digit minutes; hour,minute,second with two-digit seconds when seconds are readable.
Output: 8,15
